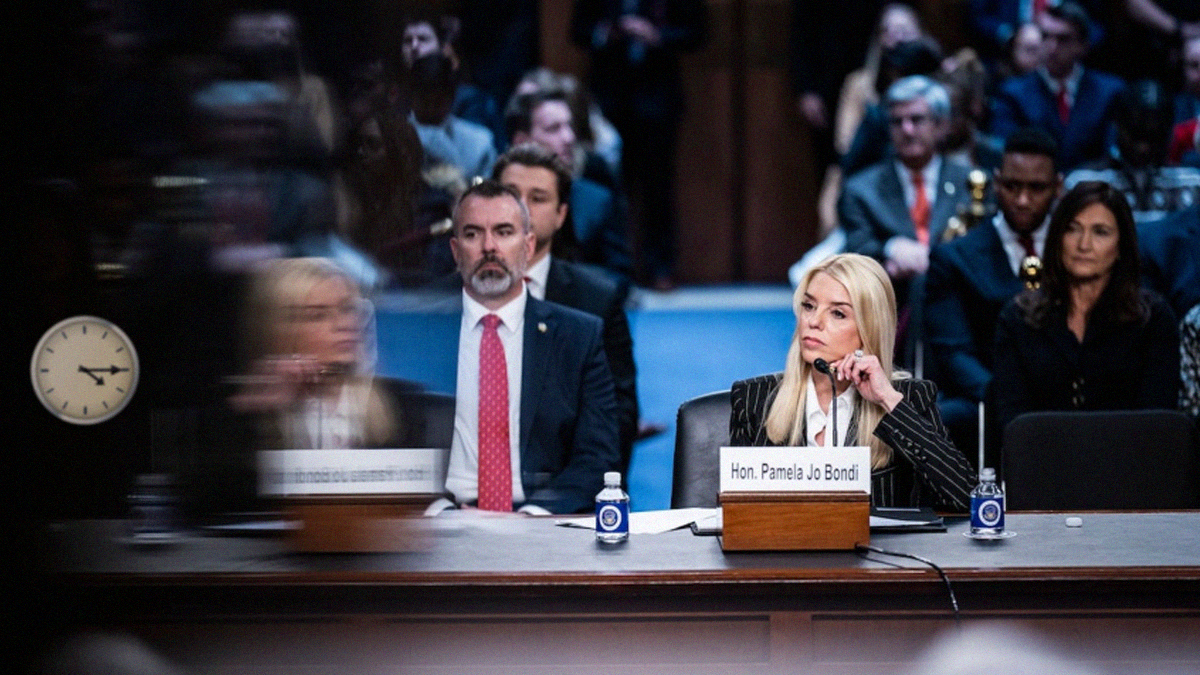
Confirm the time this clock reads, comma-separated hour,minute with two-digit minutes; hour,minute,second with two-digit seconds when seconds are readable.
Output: 4,15
